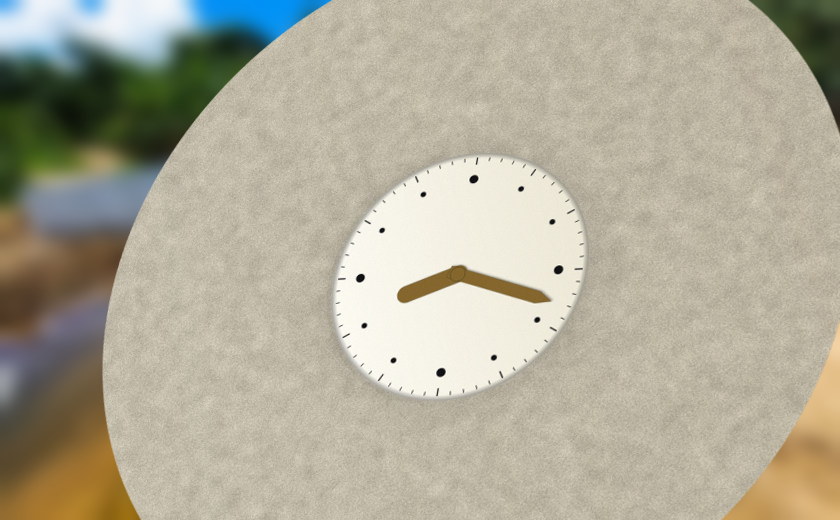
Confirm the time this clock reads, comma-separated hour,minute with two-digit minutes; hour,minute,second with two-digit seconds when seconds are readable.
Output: 8,18
